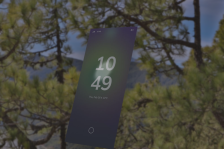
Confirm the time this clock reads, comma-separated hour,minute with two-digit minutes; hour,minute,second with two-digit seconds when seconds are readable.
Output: 10,49
